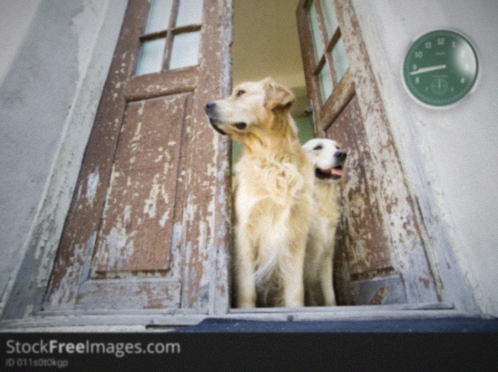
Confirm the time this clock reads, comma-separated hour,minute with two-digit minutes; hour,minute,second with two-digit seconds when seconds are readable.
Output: 8,43
